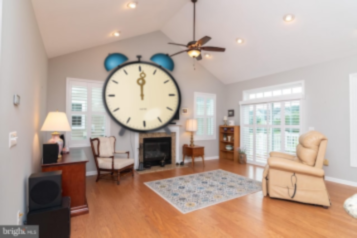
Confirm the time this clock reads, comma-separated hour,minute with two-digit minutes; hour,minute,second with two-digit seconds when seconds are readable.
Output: 12,01
